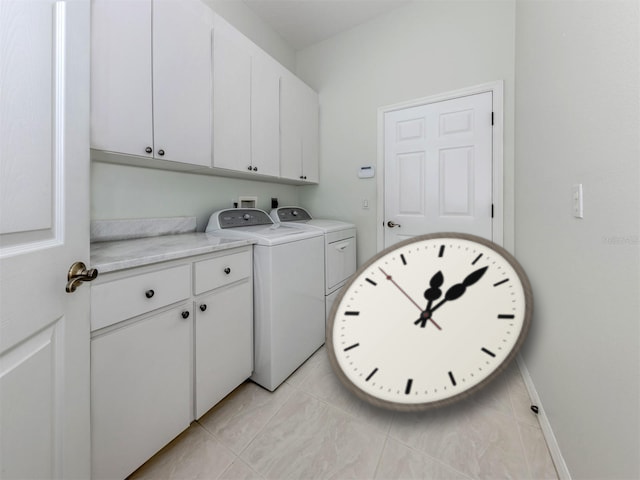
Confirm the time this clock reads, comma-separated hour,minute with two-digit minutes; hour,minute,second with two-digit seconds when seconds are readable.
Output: 12,06,52
